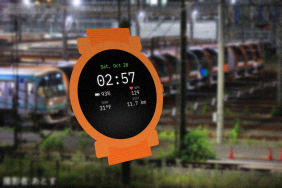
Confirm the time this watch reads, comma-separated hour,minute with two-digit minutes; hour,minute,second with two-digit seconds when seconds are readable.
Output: 2,57
